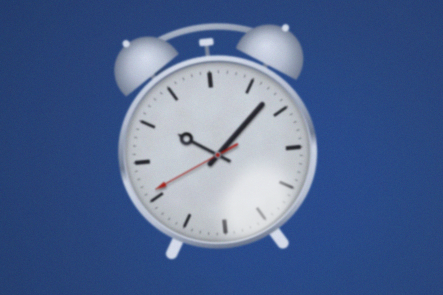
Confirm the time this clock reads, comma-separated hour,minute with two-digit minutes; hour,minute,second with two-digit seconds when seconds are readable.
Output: 10,07,41
